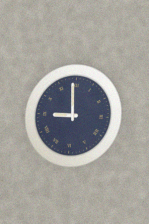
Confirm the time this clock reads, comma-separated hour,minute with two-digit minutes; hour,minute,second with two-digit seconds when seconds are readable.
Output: 8,59
